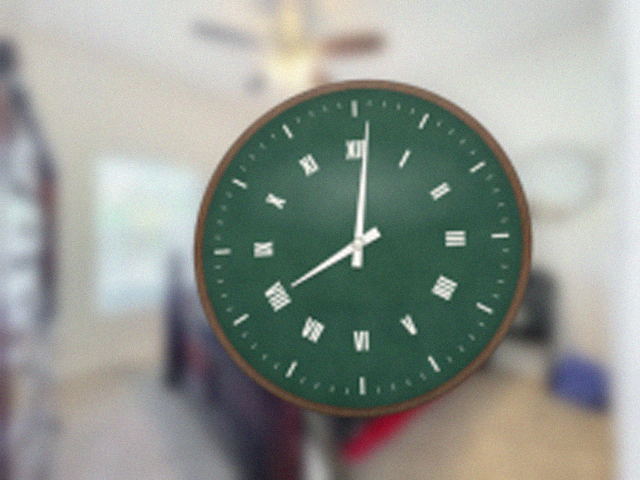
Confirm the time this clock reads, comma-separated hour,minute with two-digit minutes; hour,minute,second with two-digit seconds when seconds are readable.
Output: 8,01
